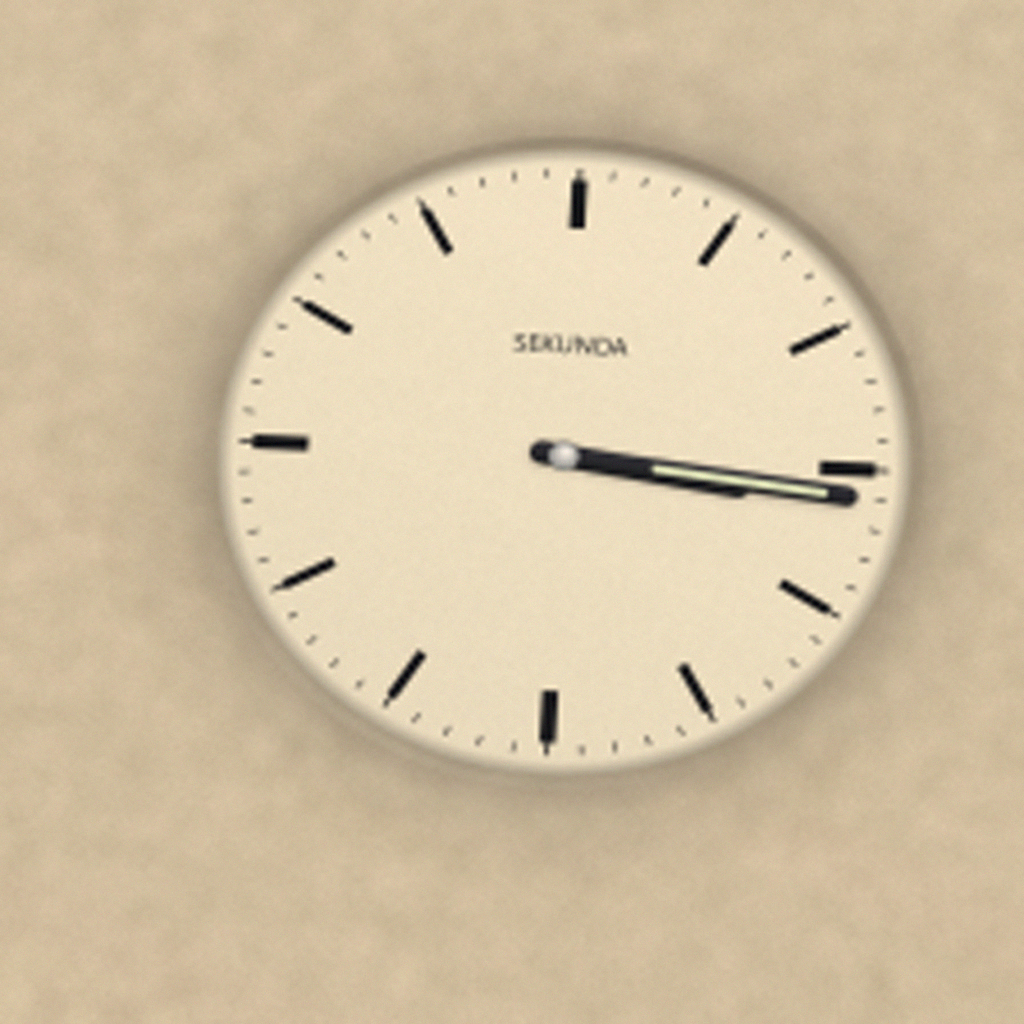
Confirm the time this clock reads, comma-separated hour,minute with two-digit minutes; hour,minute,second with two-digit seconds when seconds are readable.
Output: 3,16
